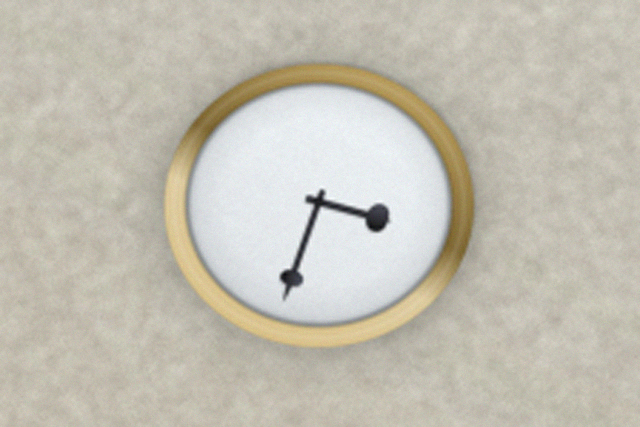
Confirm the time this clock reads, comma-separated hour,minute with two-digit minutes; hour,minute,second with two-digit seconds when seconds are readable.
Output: 3,33
